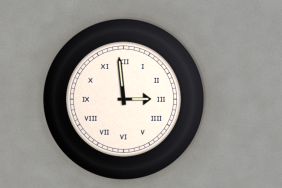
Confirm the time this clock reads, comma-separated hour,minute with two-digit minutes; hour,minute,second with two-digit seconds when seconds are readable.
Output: 2,59
